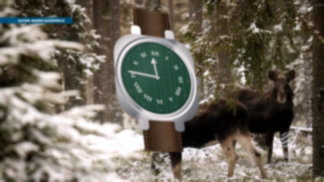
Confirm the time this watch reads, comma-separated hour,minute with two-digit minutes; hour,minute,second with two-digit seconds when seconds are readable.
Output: 11,46
